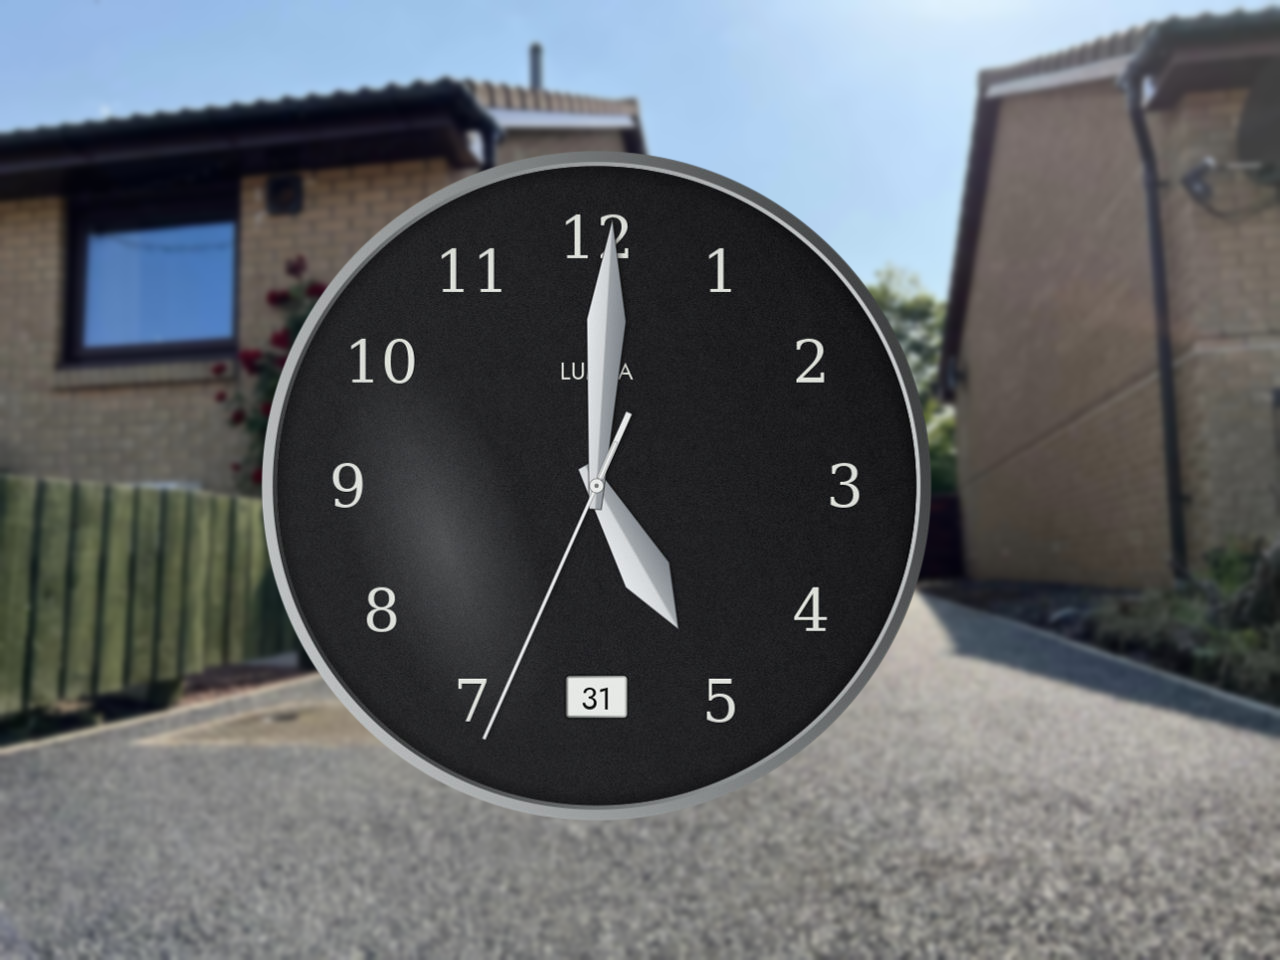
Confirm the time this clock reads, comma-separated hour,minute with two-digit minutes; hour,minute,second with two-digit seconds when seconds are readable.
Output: 5,00,34
